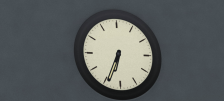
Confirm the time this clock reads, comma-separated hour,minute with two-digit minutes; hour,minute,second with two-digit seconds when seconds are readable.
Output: 6,34
